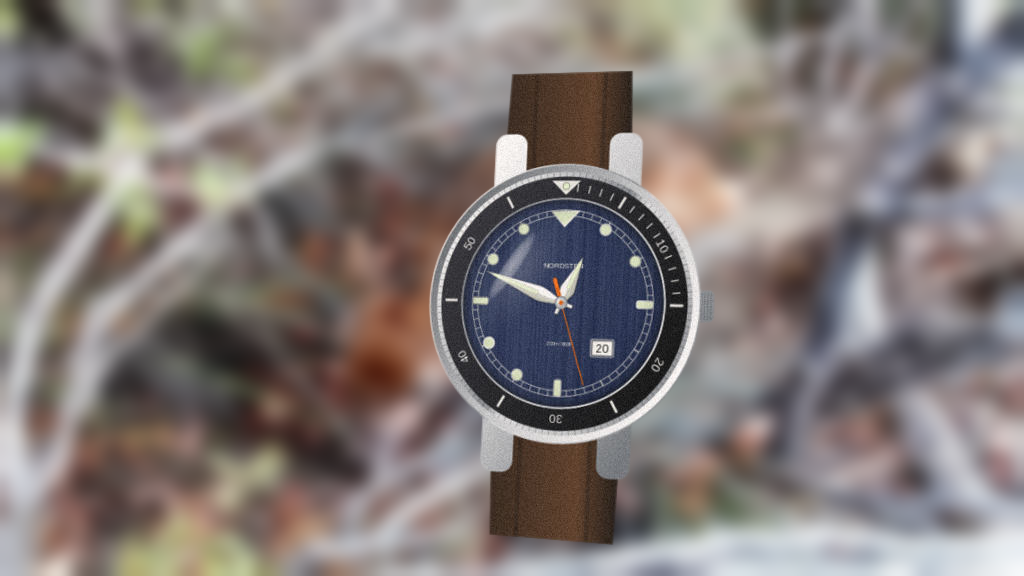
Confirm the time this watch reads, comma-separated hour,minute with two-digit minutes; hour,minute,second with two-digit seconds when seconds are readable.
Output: 12,48,27
